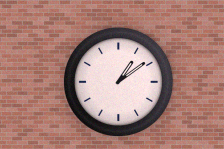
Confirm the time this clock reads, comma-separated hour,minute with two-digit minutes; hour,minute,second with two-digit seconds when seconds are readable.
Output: 1,09
